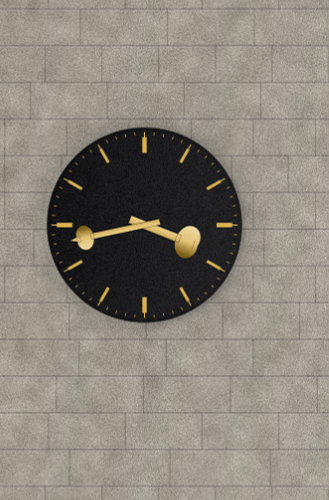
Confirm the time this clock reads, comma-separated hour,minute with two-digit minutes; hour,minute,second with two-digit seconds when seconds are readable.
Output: 3,43
